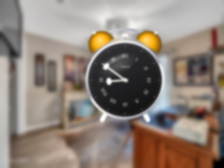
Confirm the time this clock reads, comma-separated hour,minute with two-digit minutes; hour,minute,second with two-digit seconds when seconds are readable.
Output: 8,51
